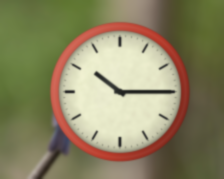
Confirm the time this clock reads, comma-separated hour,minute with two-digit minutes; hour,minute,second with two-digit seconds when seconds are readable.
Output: 10,15
